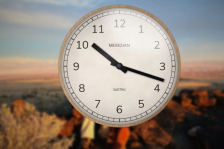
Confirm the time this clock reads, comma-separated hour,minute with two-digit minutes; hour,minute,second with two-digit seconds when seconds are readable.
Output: 10,18
